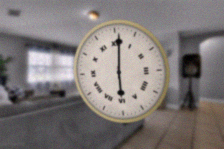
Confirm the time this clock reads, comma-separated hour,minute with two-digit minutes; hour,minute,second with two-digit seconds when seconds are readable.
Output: 6,01
